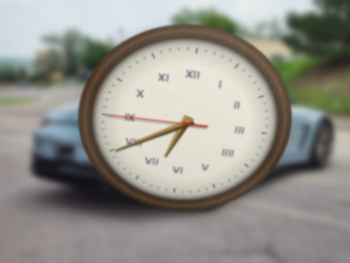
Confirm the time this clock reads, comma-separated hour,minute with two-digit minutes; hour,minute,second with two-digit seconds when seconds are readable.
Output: 6,39,45
